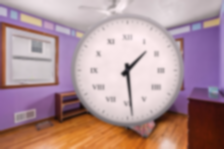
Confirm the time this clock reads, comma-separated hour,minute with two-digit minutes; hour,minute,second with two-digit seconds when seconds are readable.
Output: 1,29
